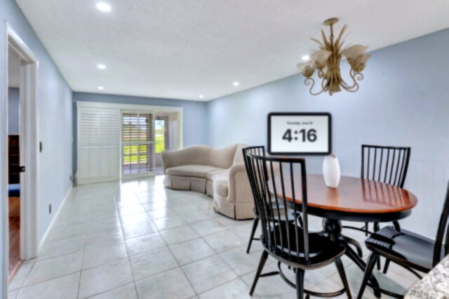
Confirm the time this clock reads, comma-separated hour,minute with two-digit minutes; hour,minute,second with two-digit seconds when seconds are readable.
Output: 4,16
